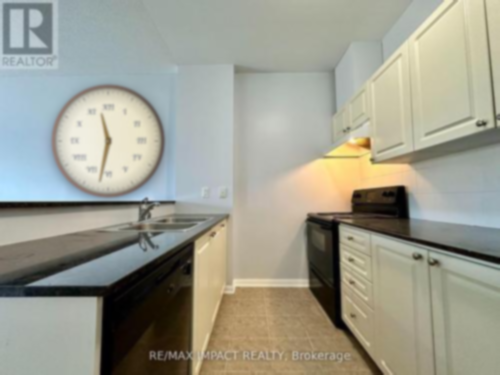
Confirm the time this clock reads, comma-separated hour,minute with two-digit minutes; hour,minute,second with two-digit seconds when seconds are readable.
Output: 11,32
